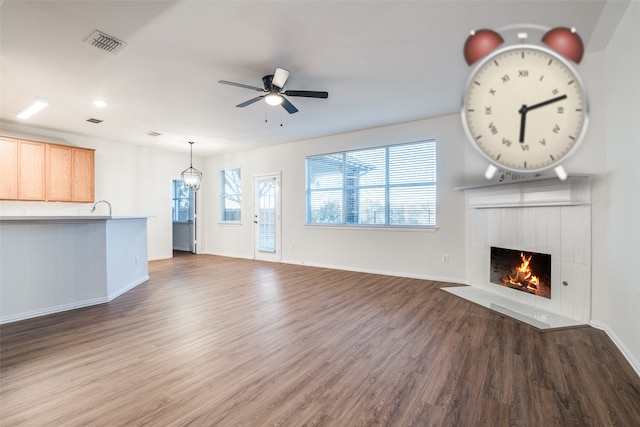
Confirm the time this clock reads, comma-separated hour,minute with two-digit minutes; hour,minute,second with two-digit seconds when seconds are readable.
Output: 6,12
